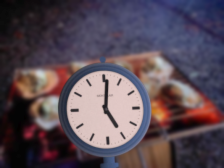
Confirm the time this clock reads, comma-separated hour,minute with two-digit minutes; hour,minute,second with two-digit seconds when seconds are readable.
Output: 5,01
